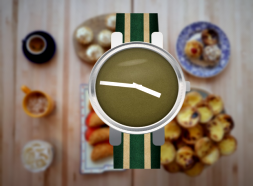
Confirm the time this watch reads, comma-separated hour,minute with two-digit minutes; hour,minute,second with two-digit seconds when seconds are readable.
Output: 3,46
